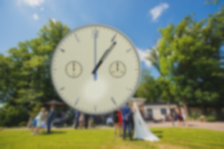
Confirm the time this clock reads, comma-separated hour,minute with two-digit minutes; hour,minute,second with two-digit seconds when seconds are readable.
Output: 1,06
